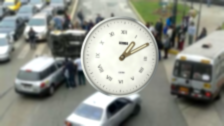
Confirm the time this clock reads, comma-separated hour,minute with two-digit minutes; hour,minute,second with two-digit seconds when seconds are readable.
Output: 1,10
